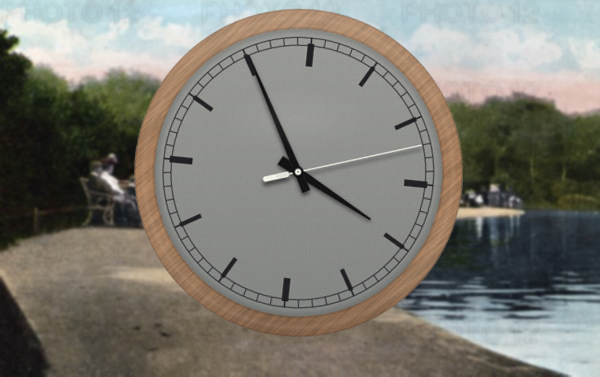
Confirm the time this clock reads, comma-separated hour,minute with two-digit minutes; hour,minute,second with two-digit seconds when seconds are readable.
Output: 3,55,12
